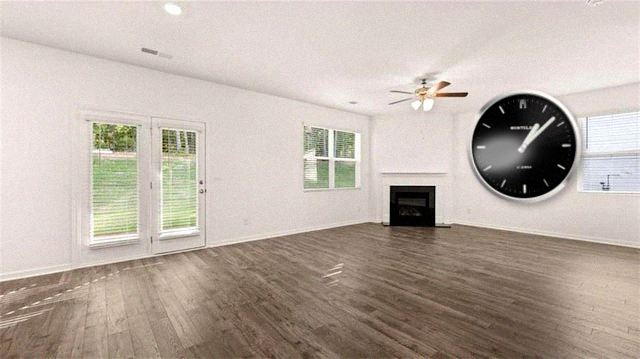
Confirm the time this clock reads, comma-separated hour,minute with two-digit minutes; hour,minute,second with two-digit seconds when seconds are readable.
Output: 1,08
